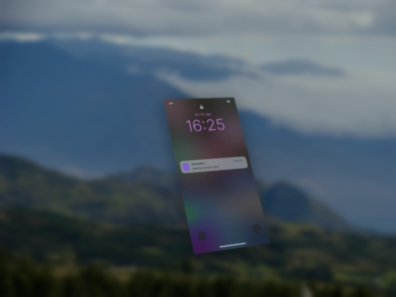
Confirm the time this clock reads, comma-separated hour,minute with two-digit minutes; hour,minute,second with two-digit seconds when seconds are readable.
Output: 16,25
